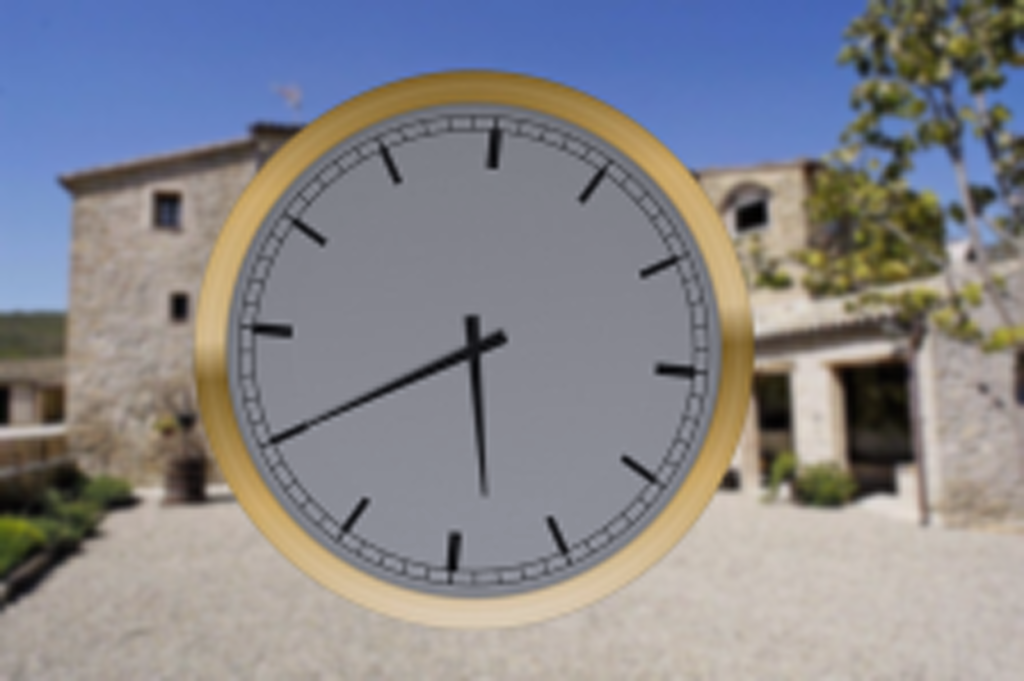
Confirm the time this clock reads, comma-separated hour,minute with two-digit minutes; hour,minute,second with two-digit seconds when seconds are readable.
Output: 5,40
